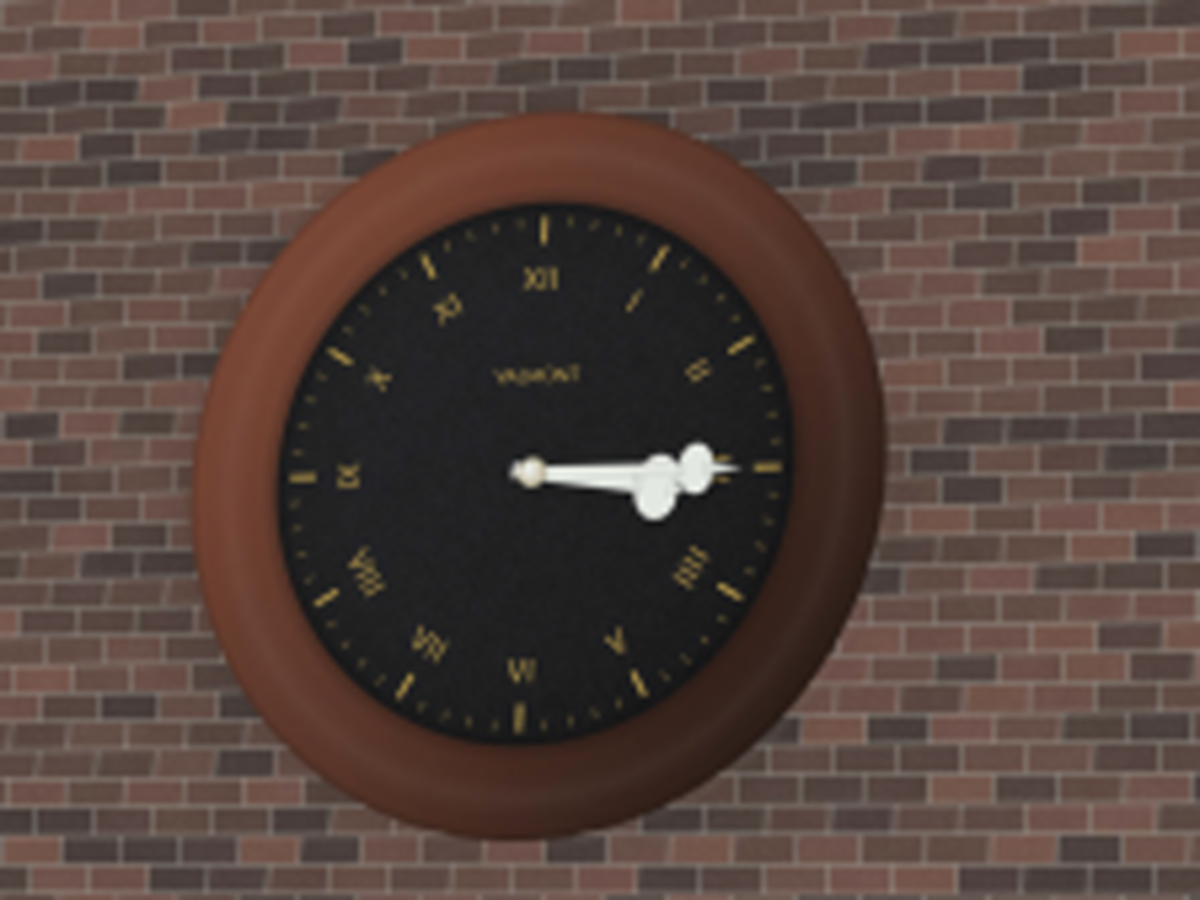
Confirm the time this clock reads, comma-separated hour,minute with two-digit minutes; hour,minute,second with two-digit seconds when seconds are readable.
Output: 3,15
